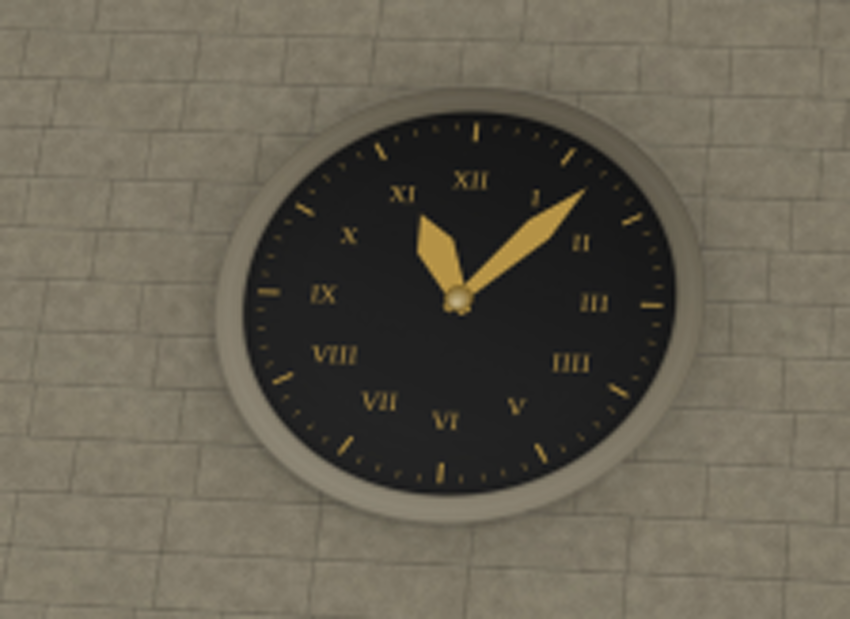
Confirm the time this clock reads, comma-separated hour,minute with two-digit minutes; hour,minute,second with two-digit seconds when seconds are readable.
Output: 11,07
